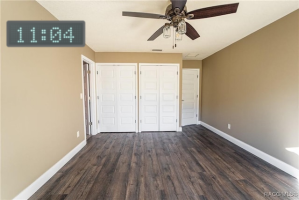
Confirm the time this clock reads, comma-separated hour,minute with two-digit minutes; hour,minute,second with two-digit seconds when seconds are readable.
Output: 11,04
